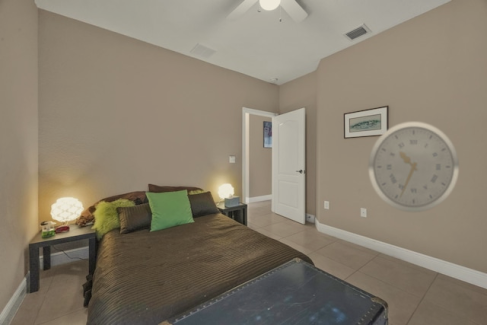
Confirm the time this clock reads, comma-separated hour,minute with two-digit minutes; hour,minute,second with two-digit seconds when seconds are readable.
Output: 10,34
